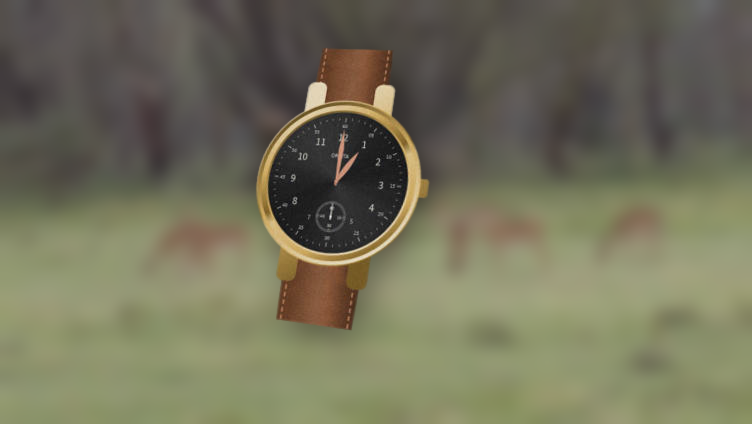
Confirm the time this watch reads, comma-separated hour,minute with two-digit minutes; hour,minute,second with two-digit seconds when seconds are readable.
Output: 1,00
